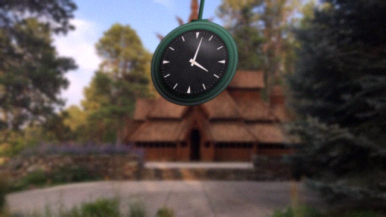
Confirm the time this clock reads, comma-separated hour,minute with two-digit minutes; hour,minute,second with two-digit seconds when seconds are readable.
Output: 4,02
